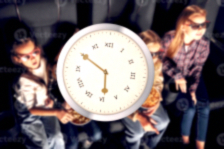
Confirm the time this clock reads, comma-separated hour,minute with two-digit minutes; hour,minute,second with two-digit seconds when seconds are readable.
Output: 5,50
